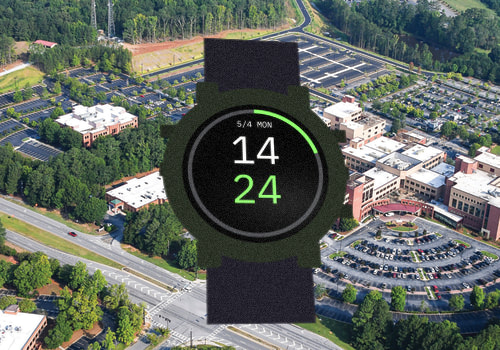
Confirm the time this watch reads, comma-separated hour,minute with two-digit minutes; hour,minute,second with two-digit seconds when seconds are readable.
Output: 14,24
